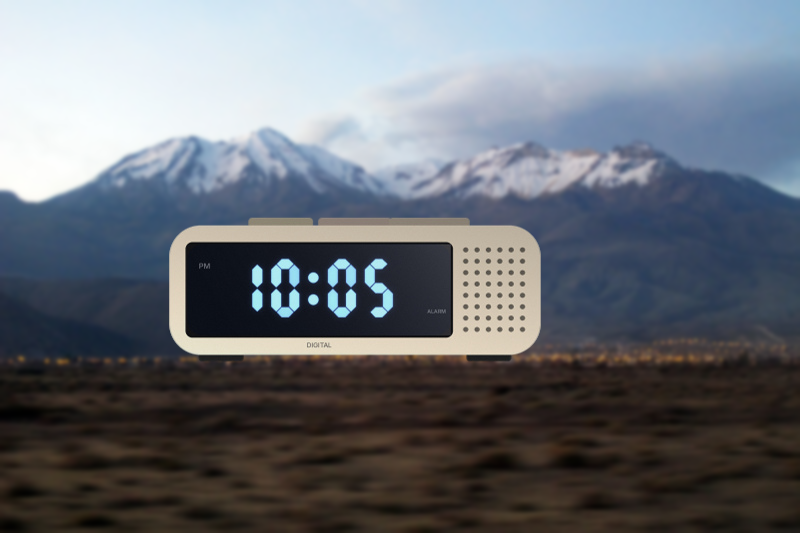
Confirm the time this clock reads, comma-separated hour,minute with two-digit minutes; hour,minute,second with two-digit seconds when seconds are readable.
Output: 10,05
